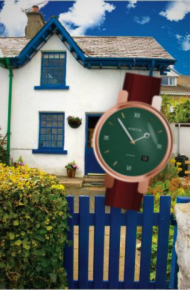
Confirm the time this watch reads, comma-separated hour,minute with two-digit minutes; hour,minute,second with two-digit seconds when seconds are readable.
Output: 1,53
